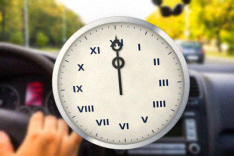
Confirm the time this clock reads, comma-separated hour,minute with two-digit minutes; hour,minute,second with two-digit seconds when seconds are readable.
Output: 12,00
